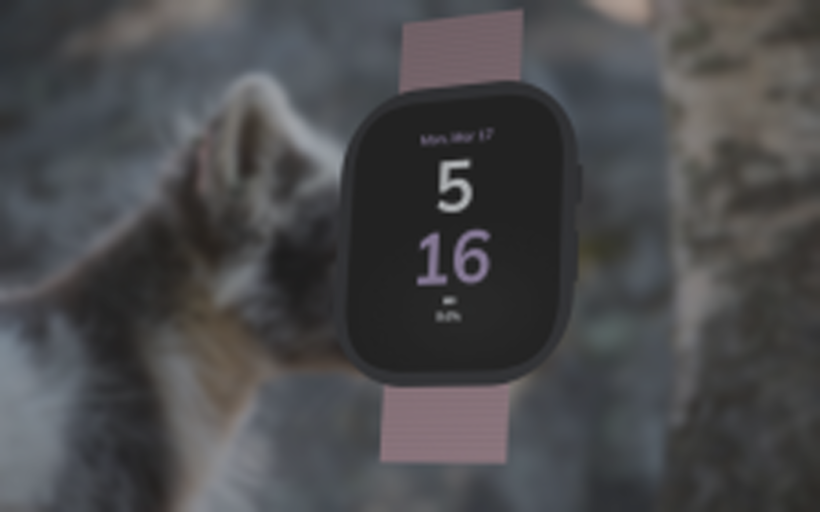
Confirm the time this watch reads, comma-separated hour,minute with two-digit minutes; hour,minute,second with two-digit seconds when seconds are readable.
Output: 5,16
